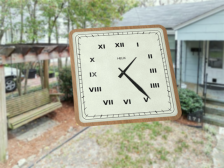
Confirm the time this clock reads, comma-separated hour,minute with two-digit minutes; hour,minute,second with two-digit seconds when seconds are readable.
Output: 1,24
